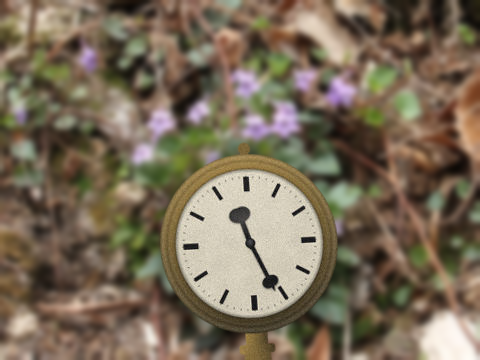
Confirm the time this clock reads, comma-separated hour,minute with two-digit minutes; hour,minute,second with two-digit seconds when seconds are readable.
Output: 11,26
